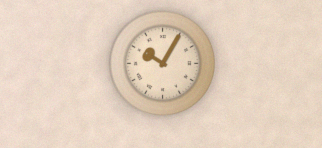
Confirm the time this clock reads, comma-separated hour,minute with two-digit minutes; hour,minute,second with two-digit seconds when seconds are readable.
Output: 10,05
